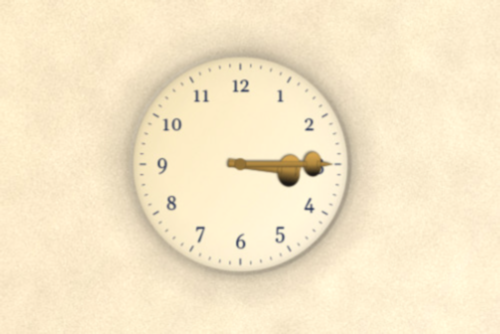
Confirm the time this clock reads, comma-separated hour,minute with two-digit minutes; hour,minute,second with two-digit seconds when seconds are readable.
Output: 3,15
